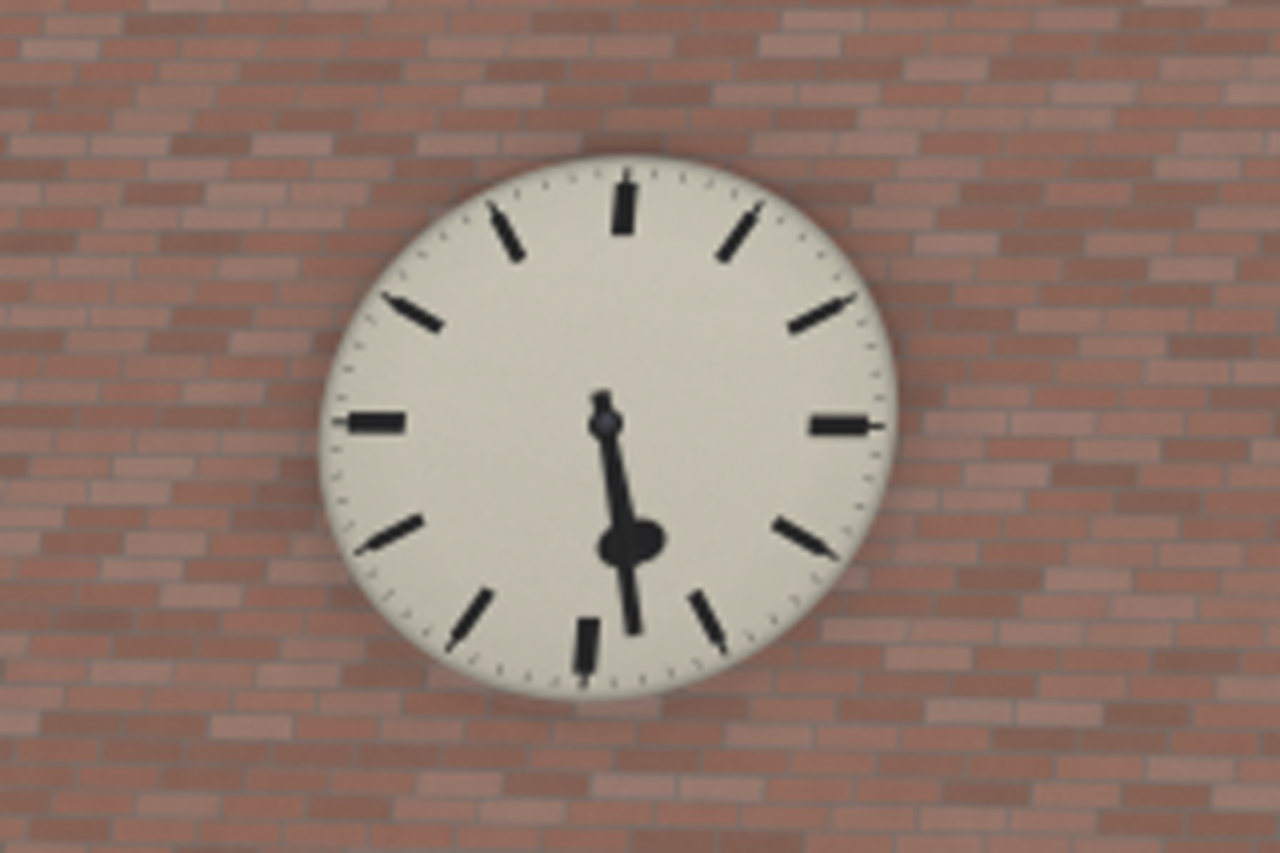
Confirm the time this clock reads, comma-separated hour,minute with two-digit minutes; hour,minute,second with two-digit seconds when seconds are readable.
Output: 5,28
